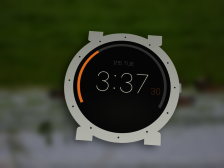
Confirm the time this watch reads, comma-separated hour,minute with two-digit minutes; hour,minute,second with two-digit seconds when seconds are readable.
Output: 3,37,30
